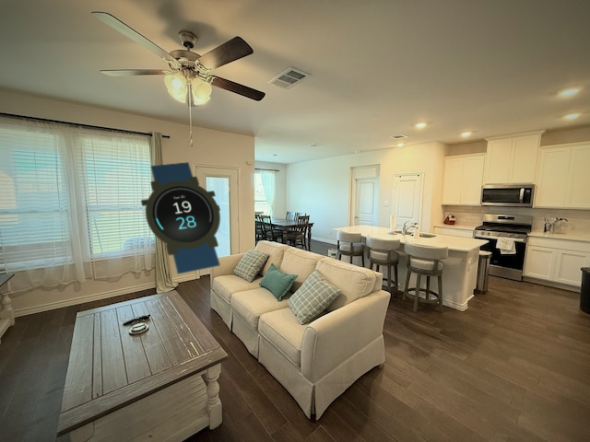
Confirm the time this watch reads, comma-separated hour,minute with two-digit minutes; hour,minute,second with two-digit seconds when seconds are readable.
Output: 19,28
